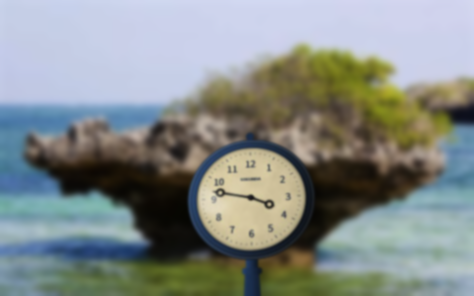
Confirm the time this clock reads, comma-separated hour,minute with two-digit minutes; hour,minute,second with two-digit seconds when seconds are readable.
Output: 3,47
